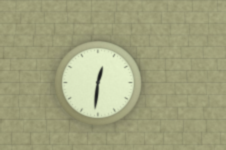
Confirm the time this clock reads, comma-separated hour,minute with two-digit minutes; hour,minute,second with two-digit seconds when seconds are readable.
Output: 12,31
